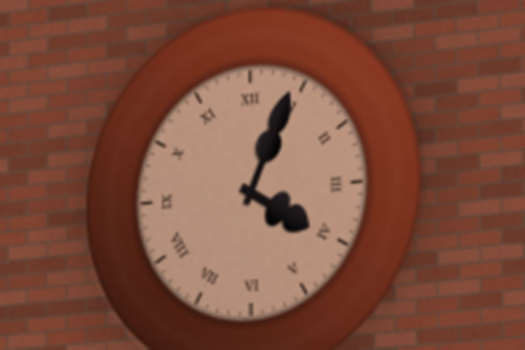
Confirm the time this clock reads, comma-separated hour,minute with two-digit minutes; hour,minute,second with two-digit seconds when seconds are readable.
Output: 4,04
